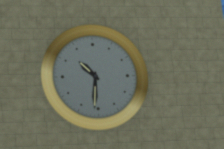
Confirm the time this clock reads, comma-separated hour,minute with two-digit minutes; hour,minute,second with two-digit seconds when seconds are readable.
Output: 10,31
